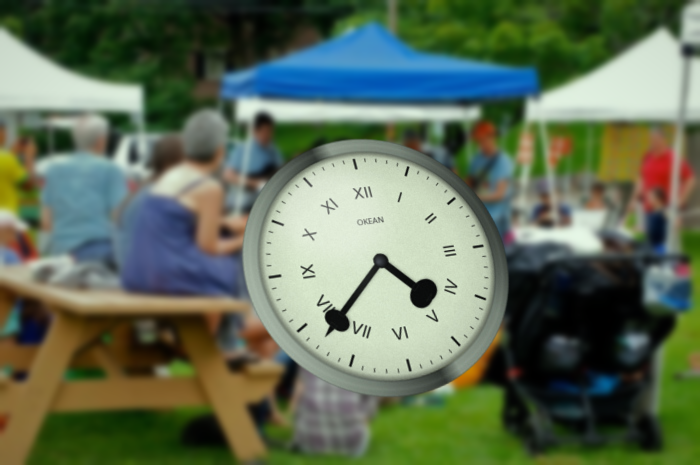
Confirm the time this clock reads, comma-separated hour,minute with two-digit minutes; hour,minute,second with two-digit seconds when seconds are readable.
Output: 4,38
